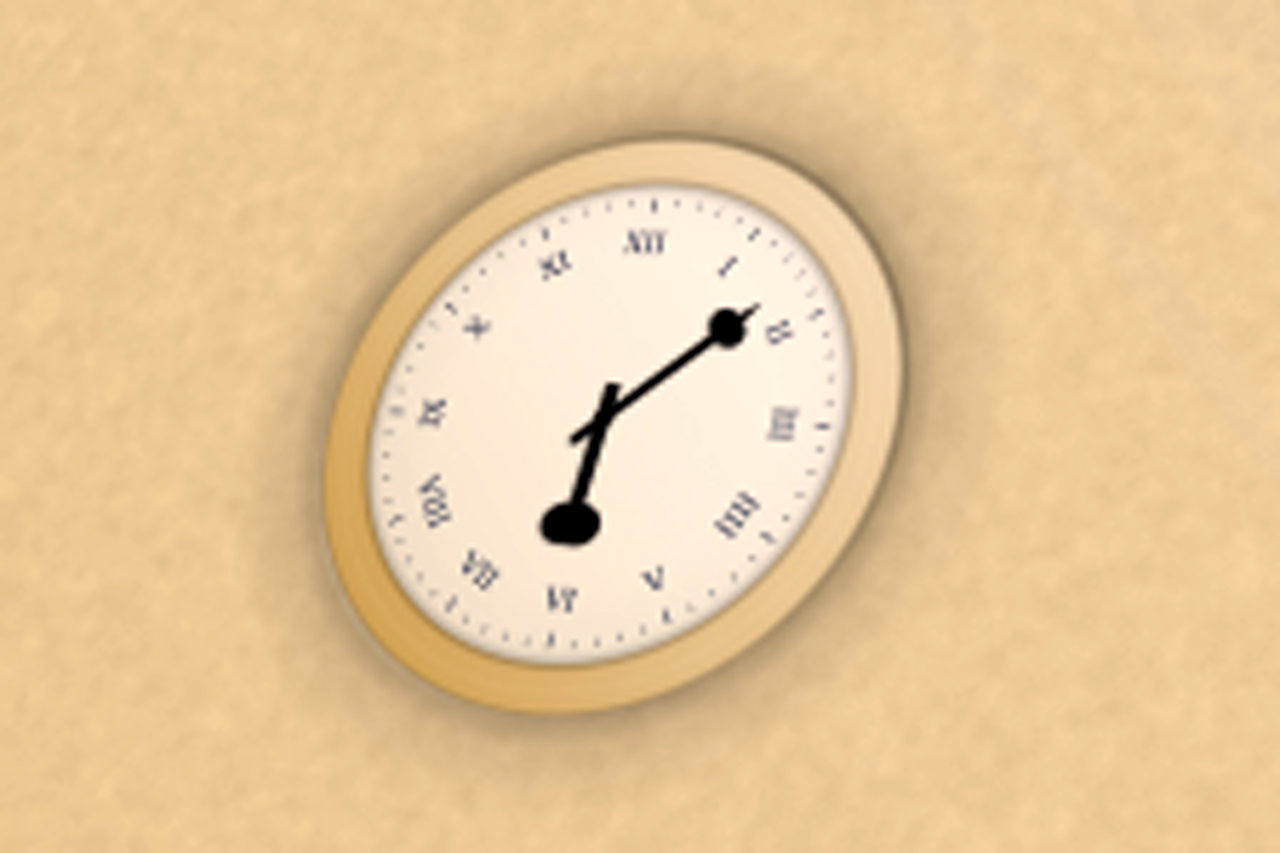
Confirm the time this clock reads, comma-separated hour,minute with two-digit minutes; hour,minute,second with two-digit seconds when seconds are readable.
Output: 6,08
